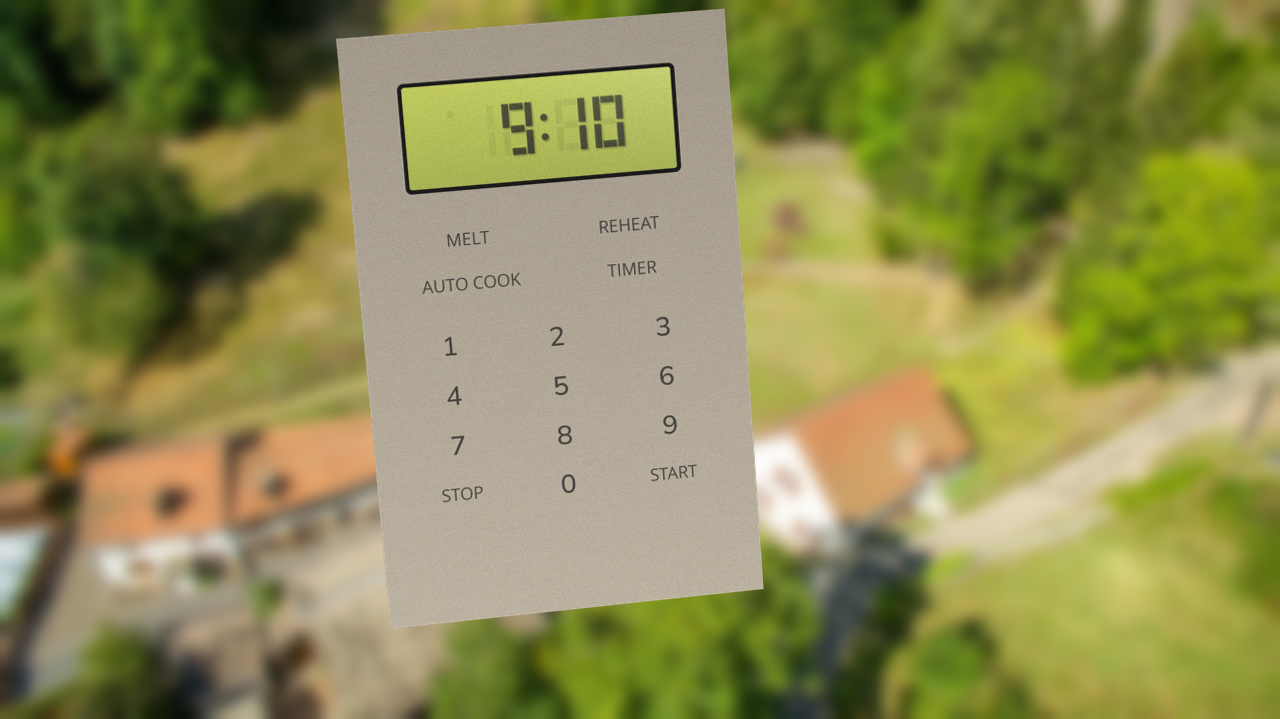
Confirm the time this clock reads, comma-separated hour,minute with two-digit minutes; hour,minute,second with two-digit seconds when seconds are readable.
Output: 9,10
